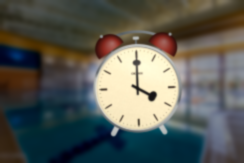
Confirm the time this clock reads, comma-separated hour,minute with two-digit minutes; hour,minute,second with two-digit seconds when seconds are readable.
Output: 4,00
